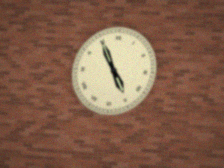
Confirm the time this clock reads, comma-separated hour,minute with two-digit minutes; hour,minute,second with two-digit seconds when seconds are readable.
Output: 4,55
